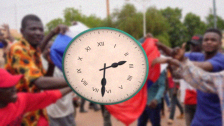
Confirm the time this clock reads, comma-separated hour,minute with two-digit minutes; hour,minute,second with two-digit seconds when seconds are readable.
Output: 2,32
